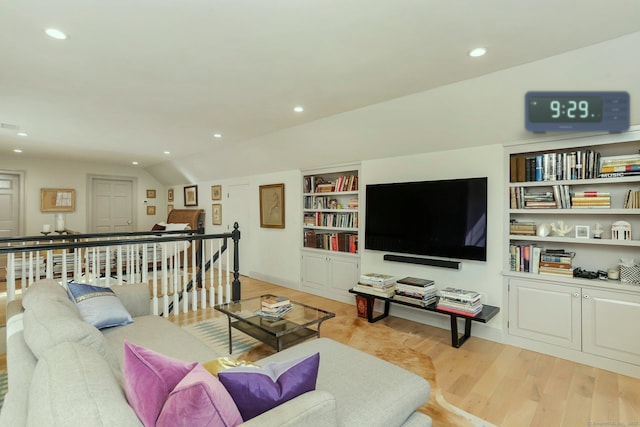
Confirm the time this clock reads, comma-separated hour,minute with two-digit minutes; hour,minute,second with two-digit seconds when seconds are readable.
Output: 9,29
